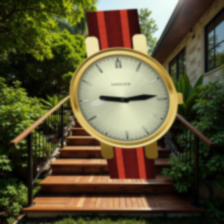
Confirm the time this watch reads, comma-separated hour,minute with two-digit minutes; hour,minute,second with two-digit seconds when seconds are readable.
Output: 9,14
